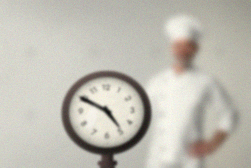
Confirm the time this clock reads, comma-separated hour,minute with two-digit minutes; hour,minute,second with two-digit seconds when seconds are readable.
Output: 4,50
